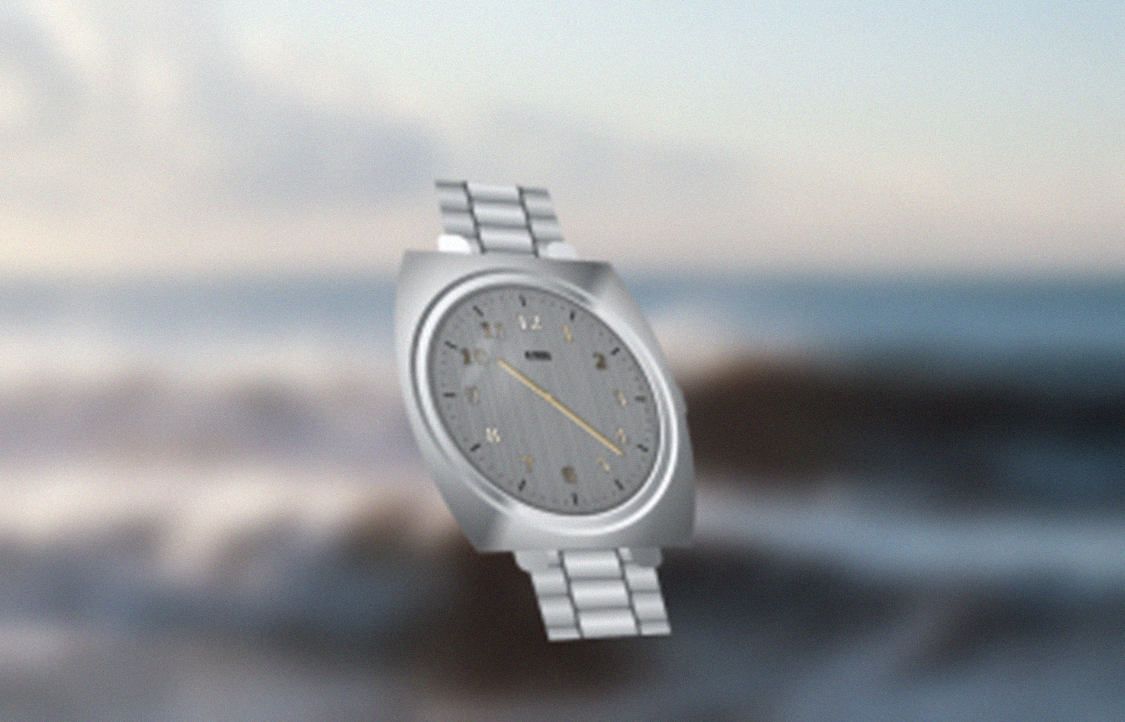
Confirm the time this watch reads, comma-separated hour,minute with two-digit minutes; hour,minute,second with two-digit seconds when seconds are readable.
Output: 10,22
